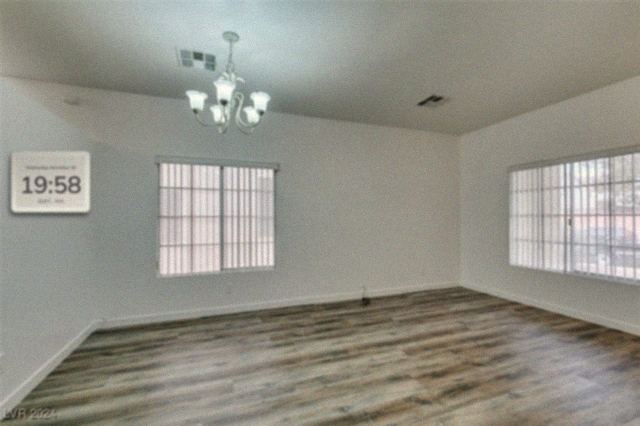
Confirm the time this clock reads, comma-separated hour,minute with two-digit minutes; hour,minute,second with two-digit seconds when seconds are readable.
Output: 19,58
